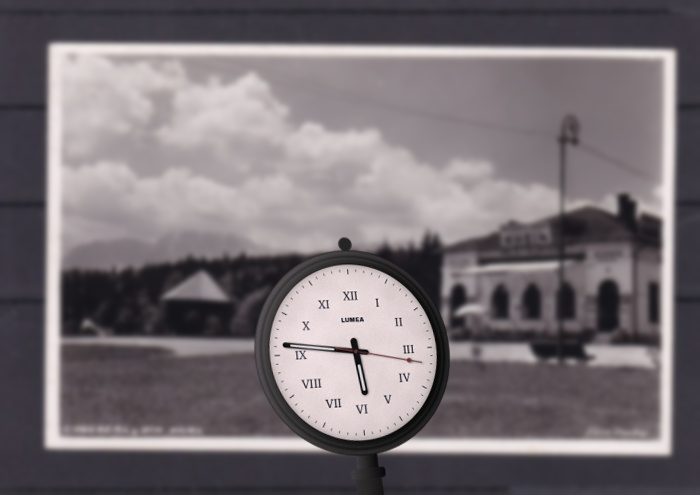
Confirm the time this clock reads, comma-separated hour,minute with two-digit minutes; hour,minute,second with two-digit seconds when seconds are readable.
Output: 5,46,17
